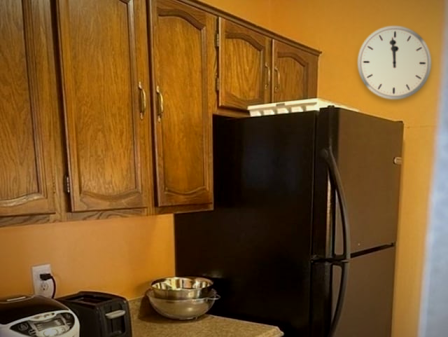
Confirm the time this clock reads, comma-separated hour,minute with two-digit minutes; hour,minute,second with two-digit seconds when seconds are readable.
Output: 11,59
